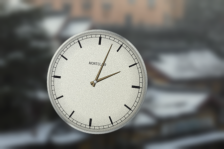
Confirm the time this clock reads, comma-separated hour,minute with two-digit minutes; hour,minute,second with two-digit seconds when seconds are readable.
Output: 2,03
